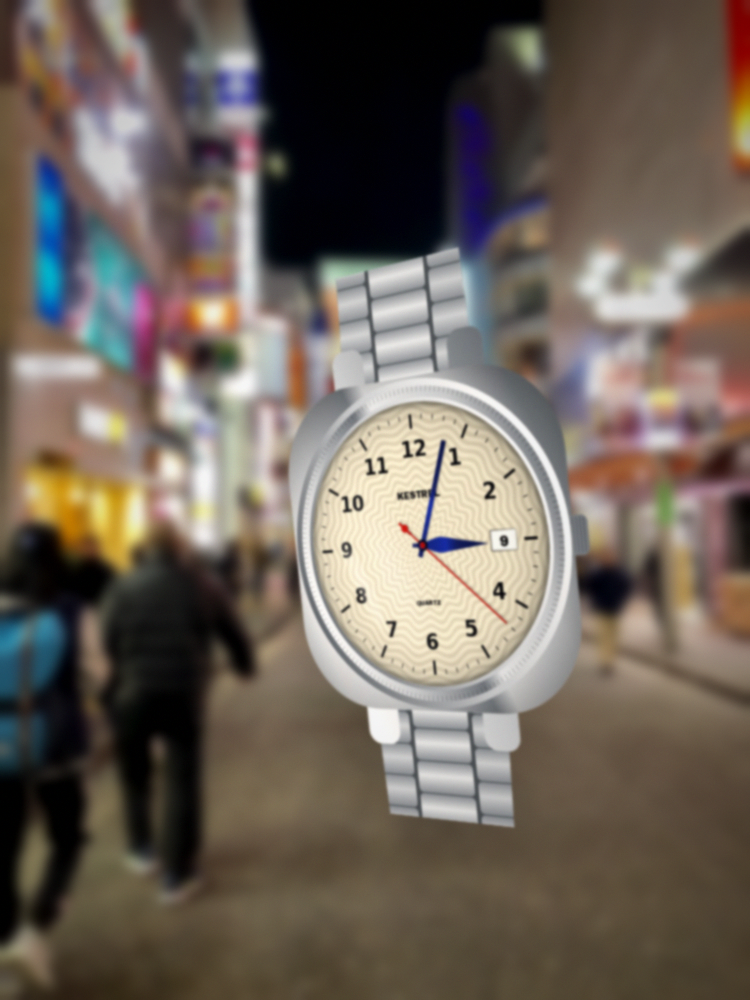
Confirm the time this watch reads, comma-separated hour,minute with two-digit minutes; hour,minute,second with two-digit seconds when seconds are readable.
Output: 3,03,22
